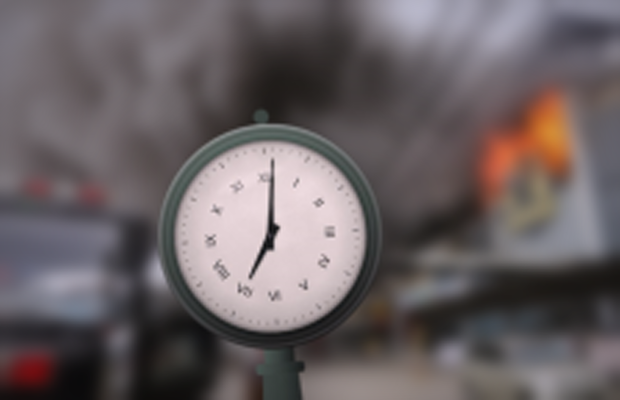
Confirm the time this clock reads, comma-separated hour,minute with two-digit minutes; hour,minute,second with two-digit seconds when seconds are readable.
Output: 7,01
